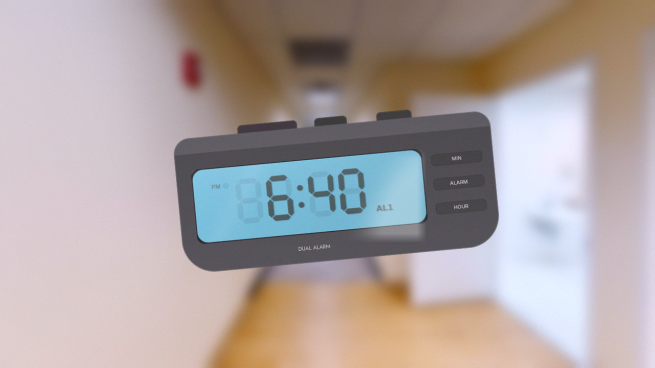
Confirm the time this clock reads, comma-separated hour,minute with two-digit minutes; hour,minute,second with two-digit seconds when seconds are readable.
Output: 6,40
